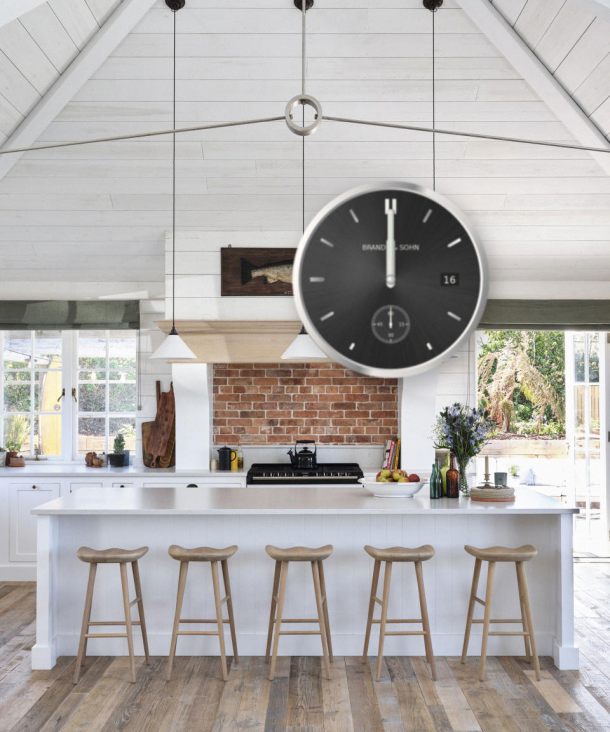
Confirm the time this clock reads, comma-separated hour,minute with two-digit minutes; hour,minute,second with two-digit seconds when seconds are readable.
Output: 12,00
